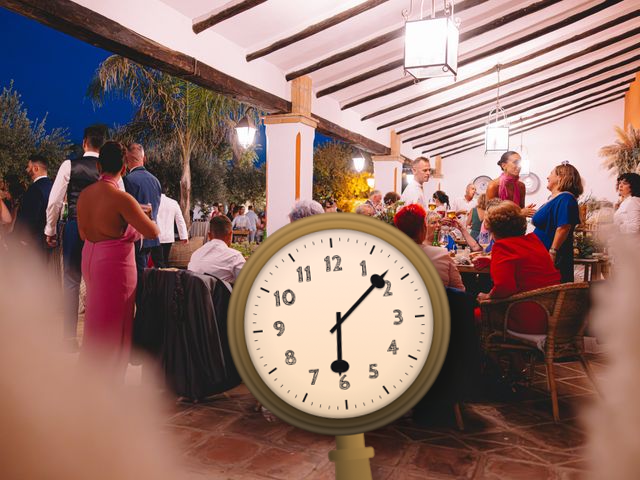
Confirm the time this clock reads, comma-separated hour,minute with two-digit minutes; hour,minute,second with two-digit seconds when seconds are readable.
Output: 6,08
